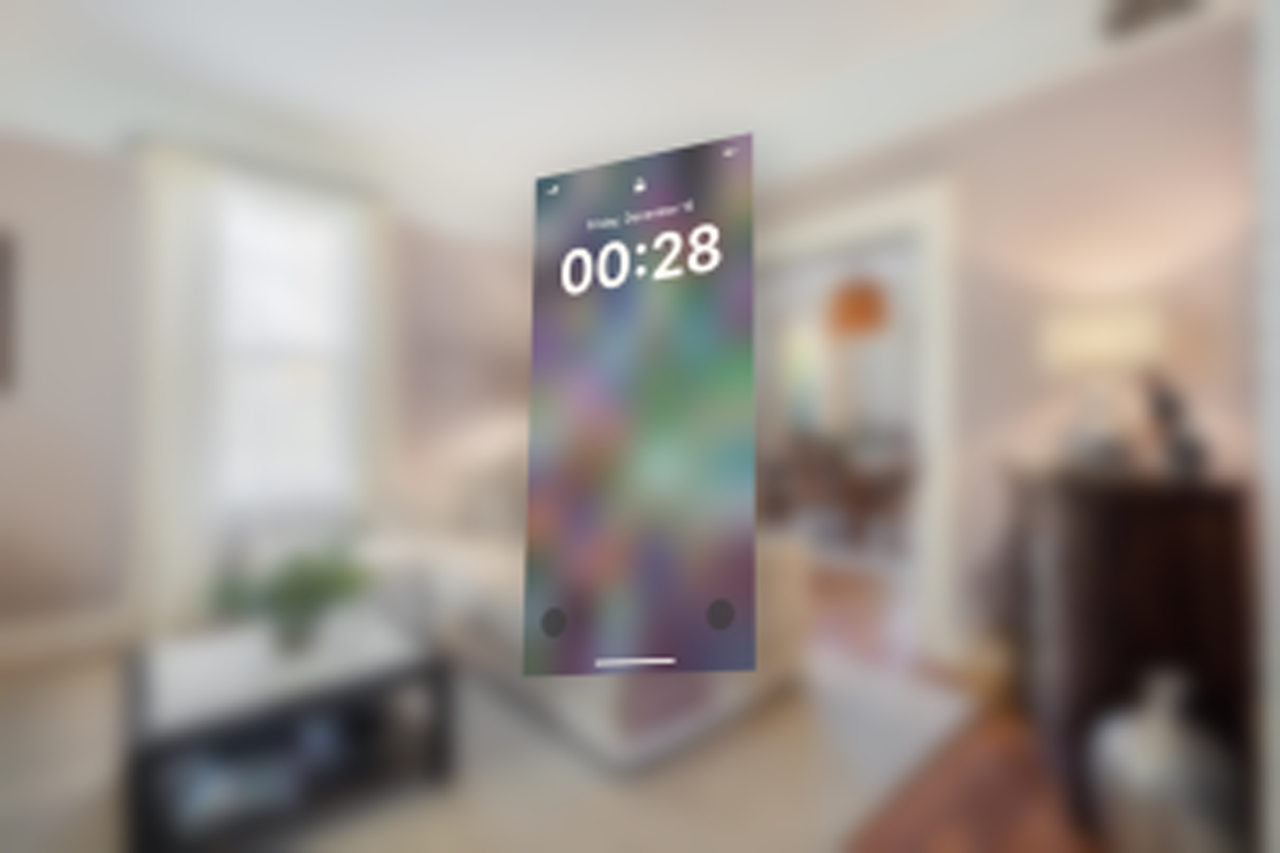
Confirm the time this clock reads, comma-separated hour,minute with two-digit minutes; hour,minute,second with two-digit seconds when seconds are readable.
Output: 0,28
